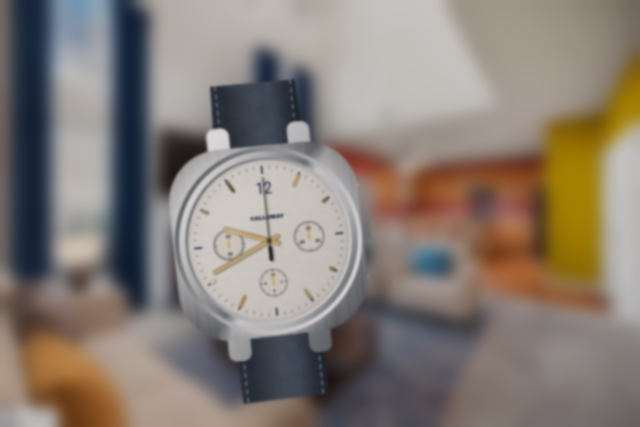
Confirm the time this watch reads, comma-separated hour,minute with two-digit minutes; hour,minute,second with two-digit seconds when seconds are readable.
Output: 9,41
